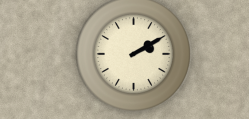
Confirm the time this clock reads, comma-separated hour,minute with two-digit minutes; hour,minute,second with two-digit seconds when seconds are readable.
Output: 2,10
